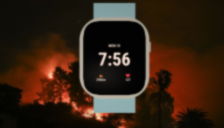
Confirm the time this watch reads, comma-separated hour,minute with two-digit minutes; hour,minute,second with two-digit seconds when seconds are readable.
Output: 7,56
